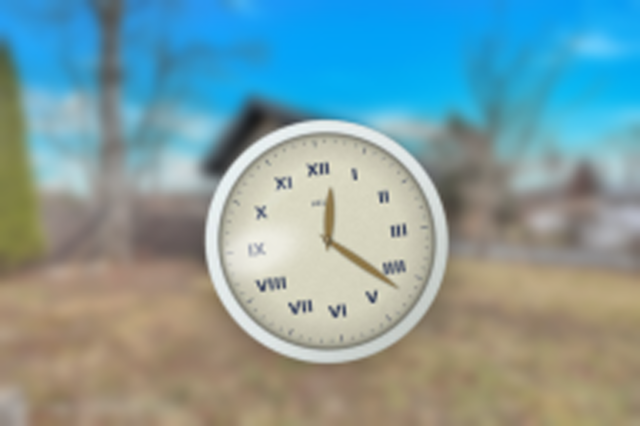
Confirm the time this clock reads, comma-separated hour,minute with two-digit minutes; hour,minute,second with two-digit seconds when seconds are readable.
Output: 12,22
